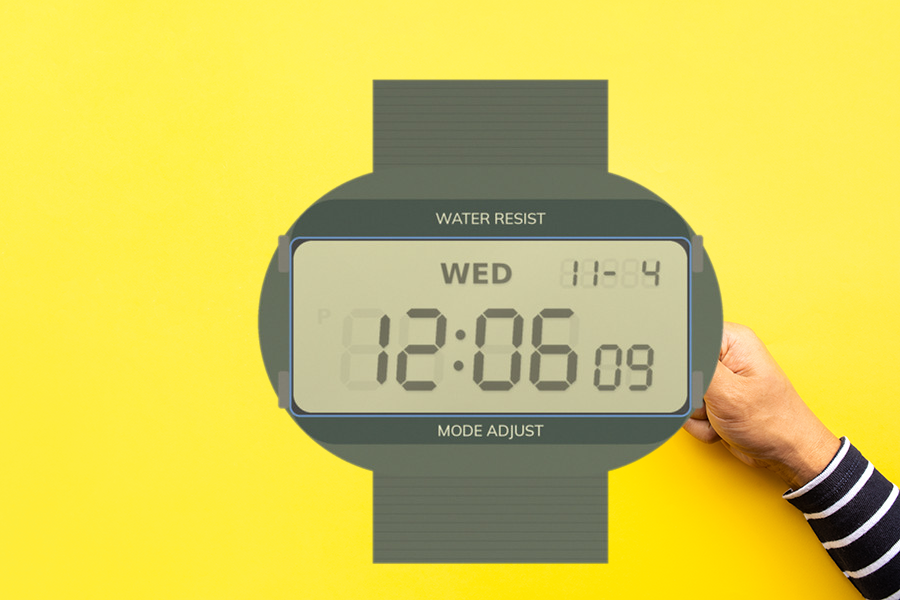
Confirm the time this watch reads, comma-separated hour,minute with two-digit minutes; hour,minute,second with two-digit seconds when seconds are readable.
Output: 12,06,09
